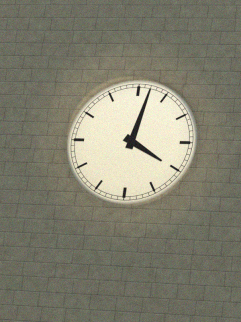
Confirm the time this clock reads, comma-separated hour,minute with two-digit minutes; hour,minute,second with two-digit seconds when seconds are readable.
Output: 4,02
